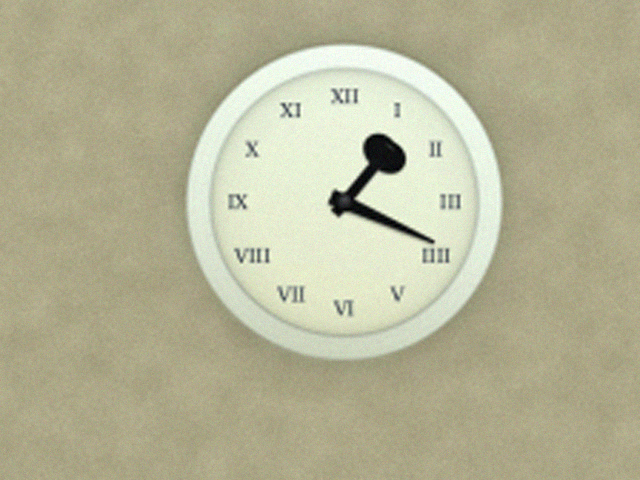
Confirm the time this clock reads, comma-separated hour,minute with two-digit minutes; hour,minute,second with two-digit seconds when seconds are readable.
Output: 1,19
